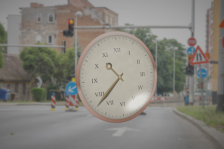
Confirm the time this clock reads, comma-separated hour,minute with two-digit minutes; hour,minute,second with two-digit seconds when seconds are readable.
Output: 10,38
